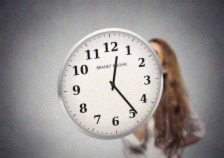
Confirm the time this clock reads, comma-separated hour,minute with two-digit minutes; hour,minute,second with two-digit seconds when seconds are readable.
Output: 12,24
